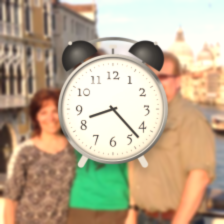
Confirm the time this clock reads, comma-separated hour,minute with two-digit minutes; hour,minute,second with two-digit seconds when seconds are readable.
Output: 8,23
